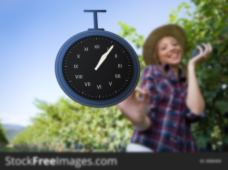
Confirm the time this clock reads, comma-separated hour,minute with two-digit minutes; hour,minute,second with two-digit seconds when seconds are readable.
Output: 1,06
